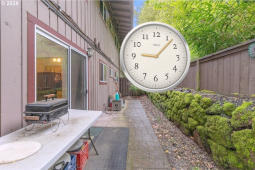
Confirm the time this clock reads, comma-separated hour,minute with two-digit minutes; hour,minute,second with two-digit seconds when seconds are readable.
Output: 9,07
